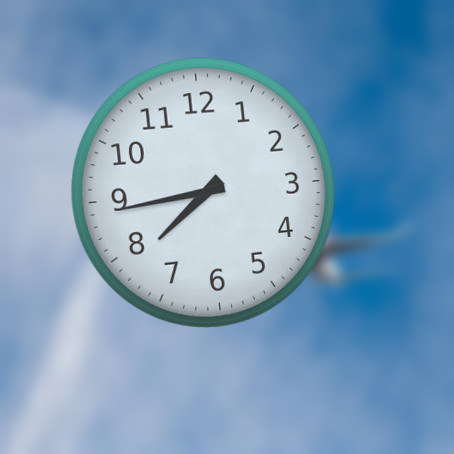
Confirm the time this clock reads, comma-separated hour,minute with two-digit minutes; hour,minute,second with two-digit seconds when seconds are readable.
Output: 7,44
